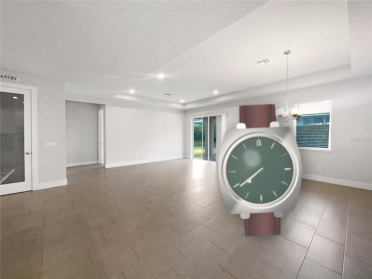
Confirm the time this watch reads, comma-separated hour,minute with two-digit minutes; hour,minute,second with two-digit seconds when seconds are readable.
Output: 7,39
